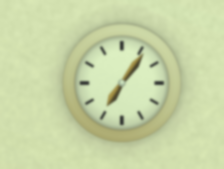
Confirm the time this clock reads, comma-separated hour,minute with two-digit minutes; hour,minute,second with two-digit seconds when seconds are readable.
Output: 7,06
